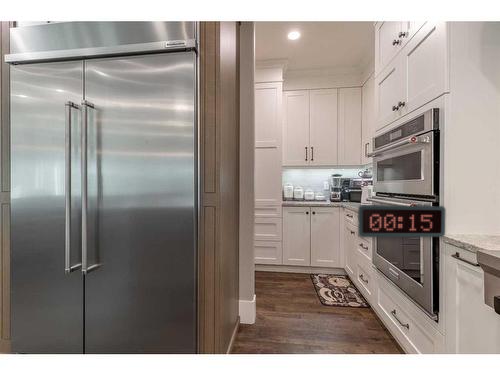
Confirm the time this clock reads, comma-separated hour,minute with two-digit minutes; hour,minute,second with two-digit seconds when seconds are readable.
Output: 0,15
